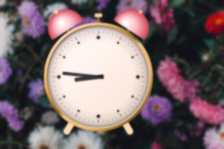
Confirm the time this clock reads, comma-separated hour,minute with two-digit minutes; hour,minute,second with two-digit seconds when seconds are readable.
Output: 8,46
